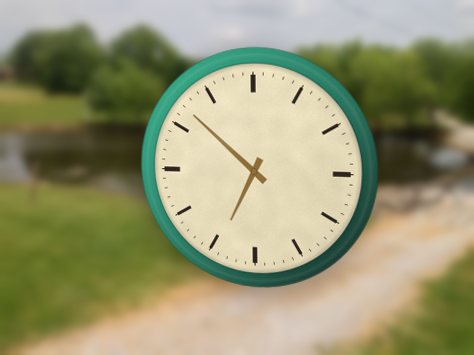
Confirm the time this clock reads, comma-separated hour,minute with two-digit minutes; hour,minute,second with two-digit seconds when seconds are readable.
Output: 6,52
